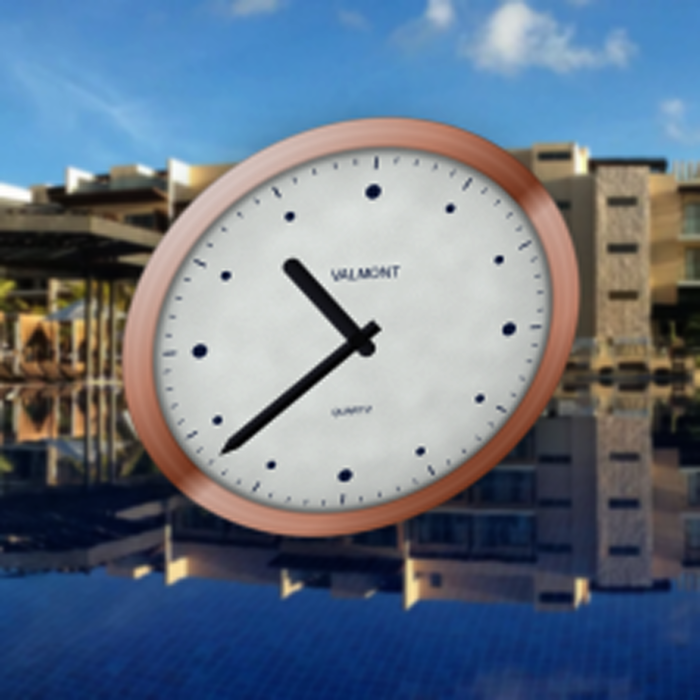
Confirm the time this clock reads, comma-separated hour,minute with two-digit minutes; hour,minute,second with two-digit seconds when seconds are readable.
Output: 10,38
